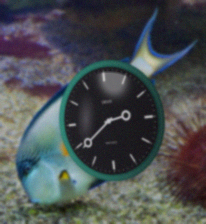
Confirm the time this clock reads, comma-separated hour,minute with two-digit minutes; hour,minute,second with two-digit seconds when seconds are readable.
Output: 2,39
